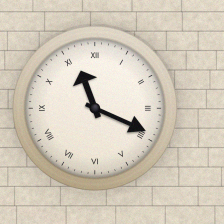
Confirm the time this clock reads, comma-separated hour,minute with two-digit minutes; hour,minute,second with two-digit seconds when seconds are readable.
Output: 11,19
